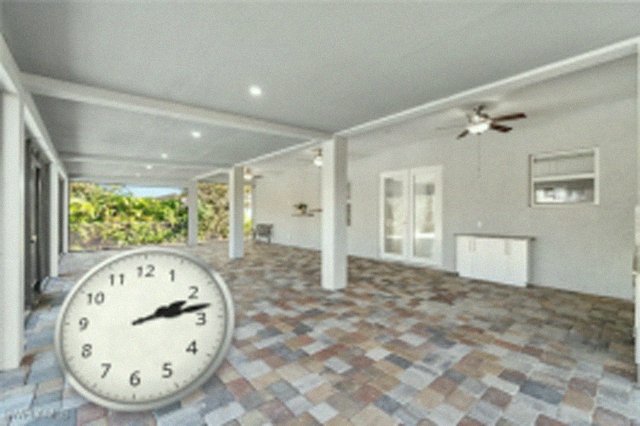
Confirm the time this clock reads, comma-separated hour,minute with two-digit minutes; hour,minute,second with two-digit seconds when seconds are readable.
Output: 2,13
